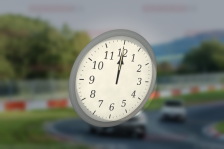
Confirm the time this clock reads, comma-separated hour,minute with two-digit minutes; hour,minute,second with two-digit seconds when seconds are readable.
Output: 12,00
